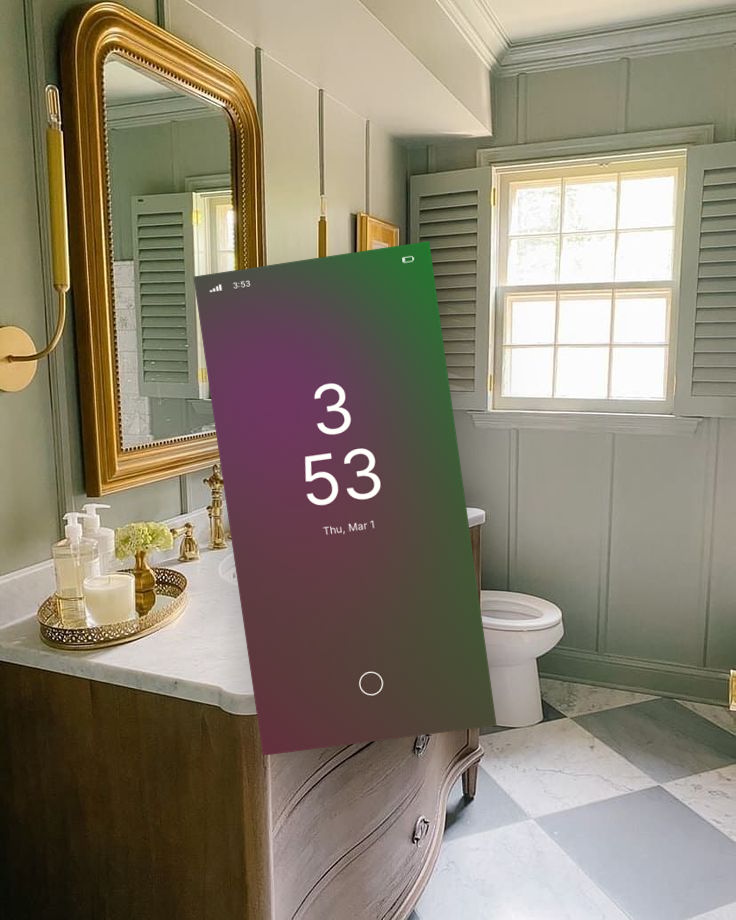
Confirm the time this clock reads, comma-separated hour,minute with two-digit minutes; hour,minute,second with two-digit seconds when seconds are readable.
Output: 3,53
